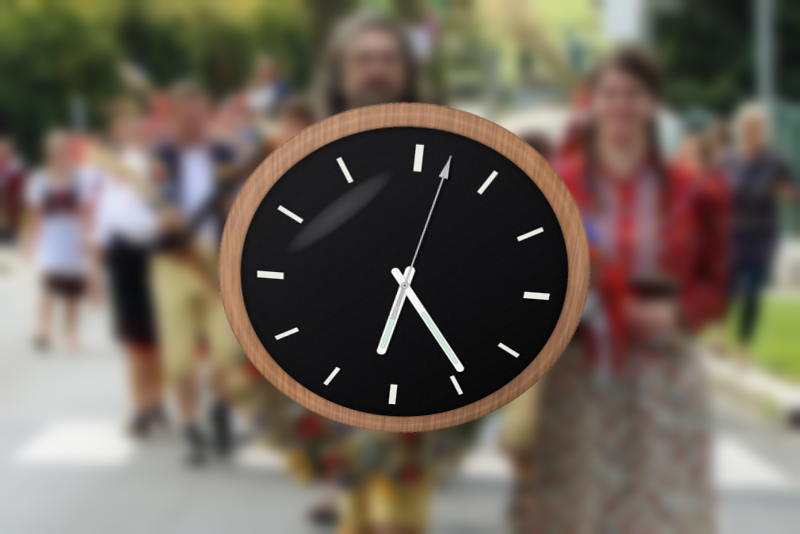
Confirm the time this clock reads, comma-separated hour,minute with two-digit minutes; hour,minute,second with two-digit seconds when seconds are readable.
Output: 6,24,02
